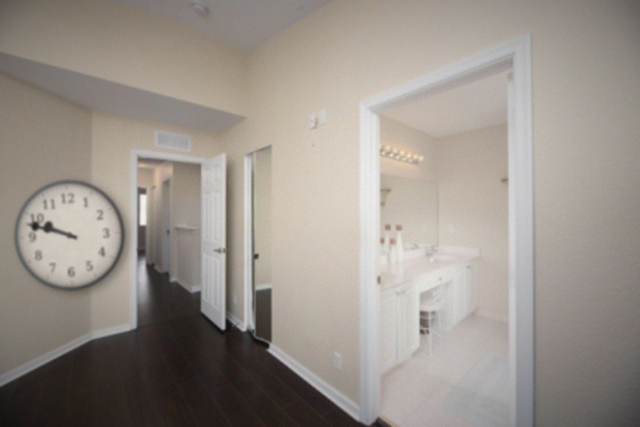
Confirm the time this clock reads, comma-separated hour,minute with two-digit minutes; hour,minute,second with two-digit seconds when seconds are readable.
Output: 9,48
